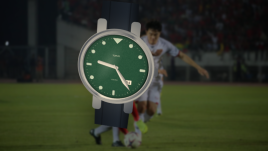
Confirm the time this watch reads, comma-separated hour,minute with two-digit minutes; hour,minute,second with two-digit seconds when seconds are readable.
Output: 9,24
